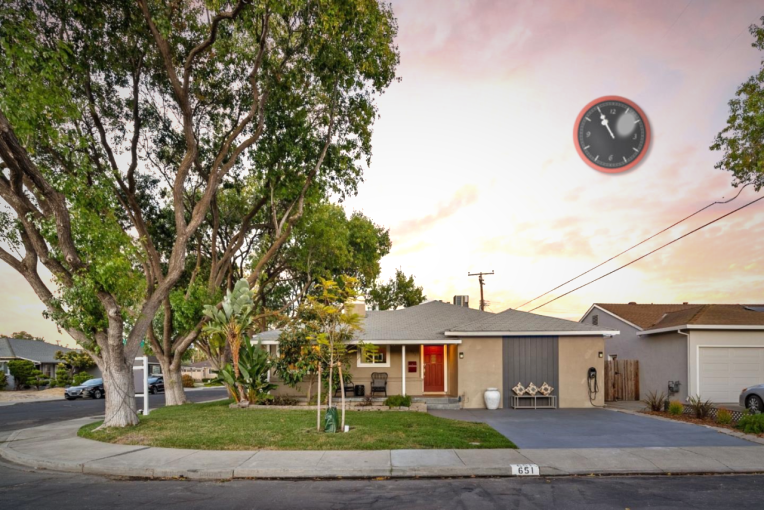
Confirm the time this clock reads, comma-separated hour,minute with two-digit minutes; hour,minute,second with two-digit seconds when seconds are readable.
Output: 10,55
